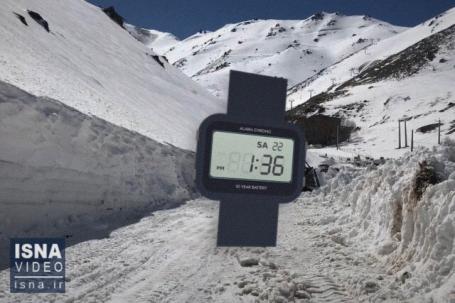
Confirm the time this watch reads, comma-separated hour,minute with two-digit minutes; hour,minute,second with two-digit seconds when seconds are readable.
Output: 1,36
